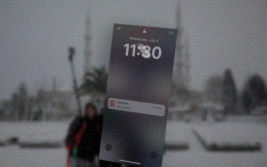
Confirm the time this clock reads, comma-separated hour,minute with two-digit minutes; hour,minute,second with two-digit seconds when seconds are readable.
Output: 11,30
